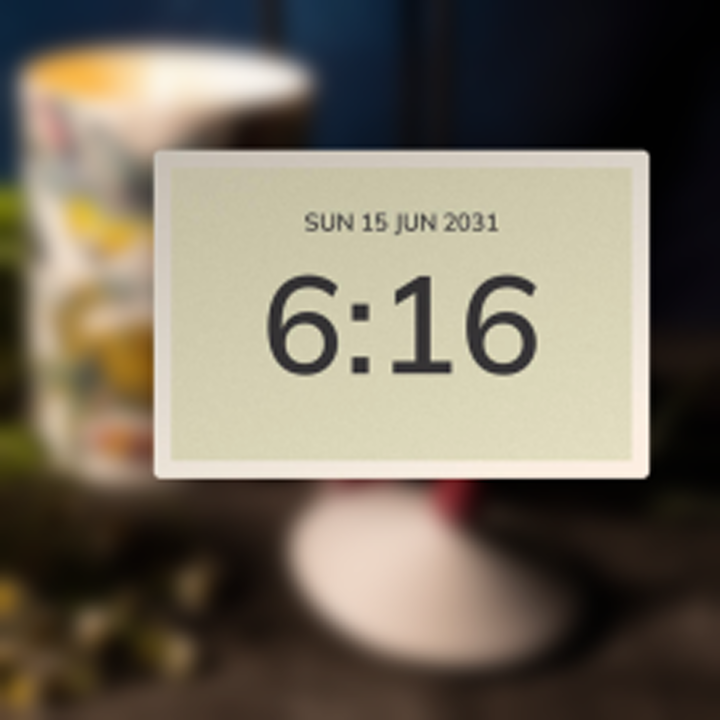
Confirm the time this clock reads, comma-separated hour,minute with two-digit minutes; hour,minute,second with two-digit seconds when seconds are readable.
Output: 6,16
